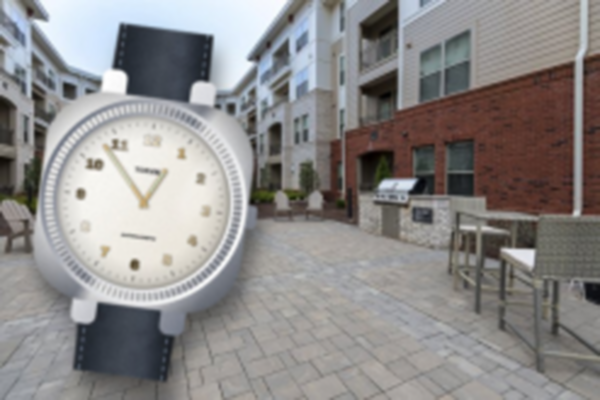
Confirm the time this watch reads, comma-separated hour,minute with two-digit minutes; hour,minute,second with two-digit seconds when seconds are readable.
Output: 12,53
